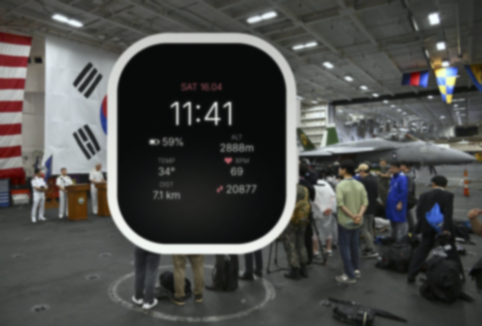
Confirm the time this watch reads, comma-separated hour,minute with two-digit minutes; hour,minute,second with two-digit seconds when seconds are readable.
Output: 11,41
